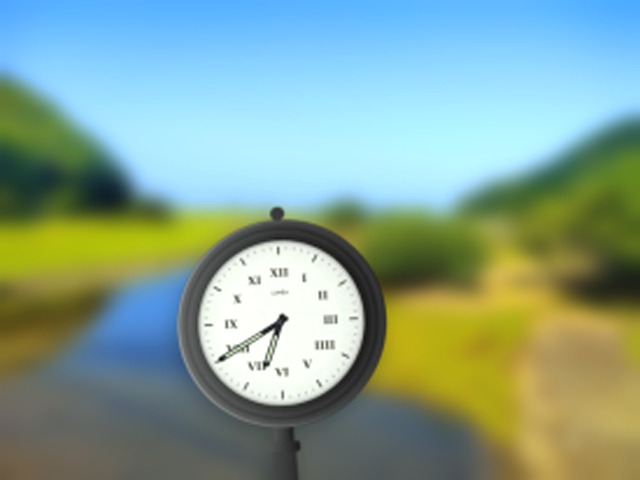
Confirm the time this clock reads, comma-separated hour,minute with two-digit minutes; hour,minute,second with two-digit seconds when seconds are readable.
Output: 6,40
